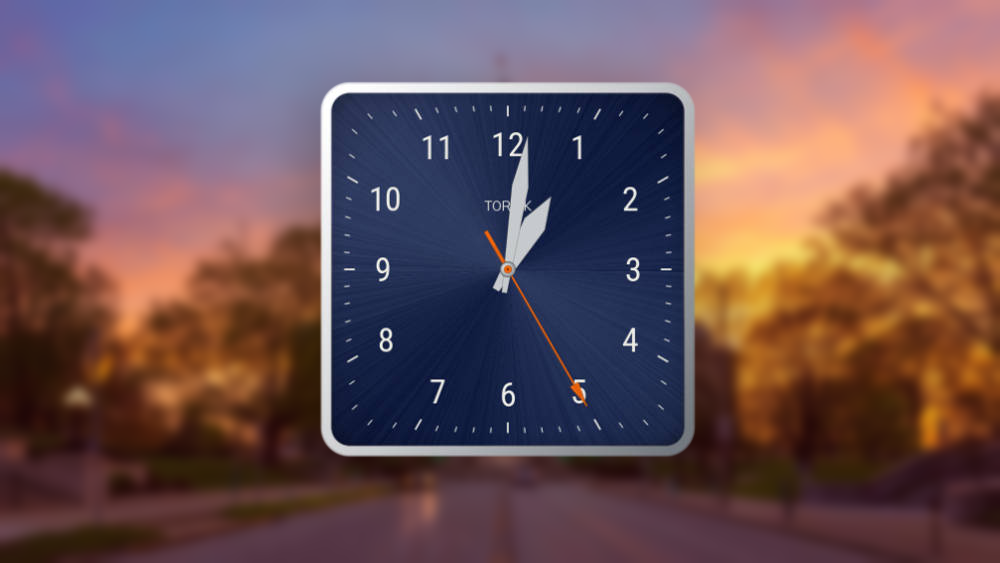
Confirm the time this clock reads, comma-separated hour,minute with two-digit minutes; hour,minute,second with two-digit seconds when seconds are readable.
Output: 1,01,25
